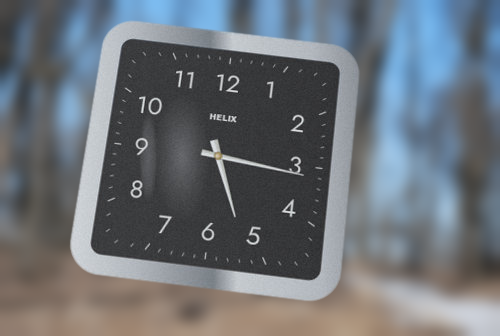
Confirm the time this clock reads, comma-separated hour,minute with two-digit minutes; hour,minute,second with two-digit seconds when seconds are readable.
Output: 5,16
